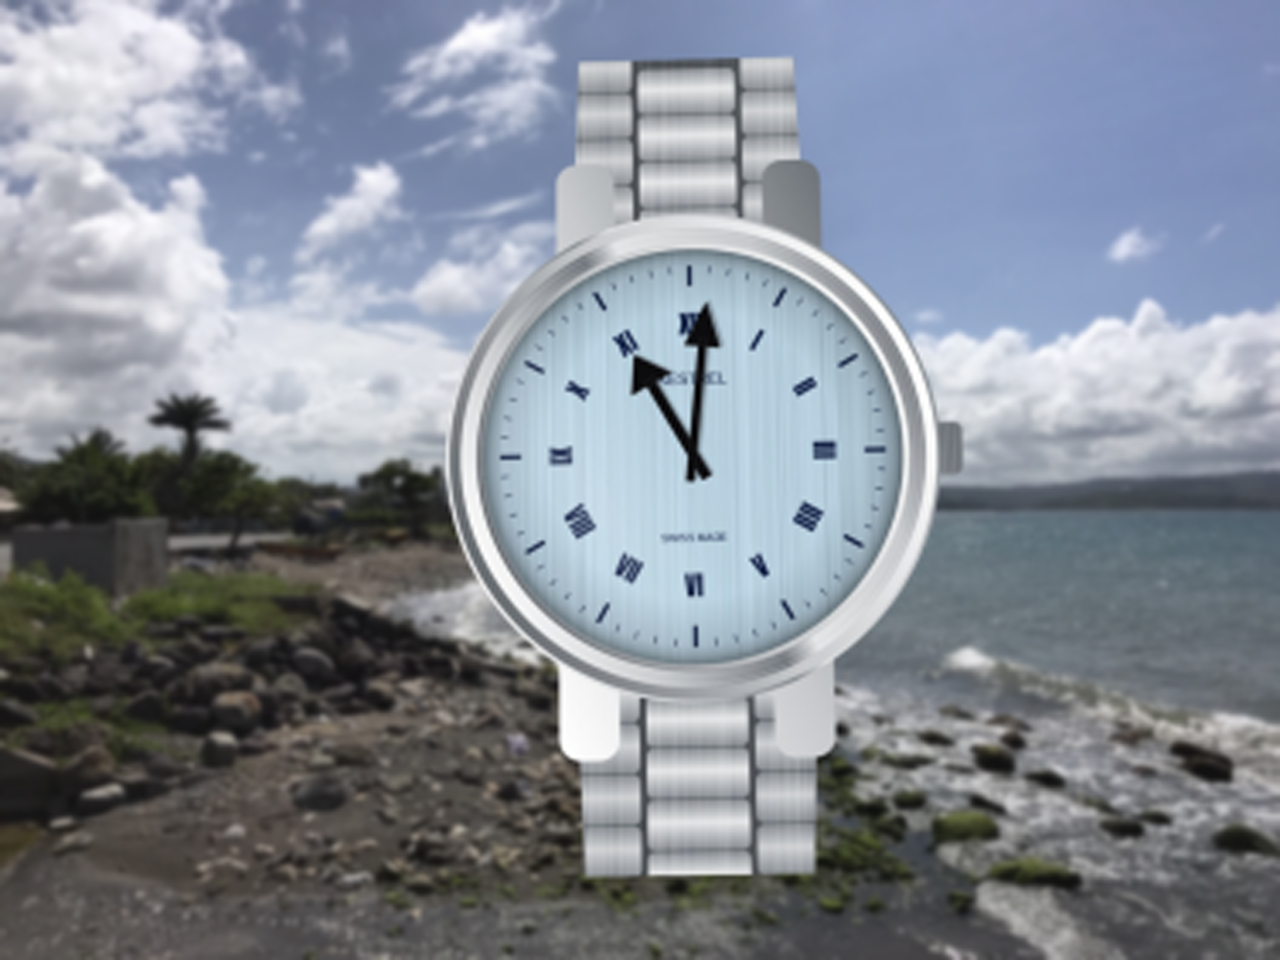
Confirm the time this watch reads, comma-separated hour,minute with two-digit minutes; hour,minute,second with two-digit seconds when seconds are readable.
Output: 11,01
